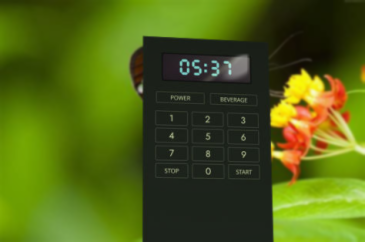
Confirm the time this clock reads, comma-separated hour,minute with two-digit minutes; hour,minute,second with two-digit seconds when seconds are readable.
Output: 5,37
